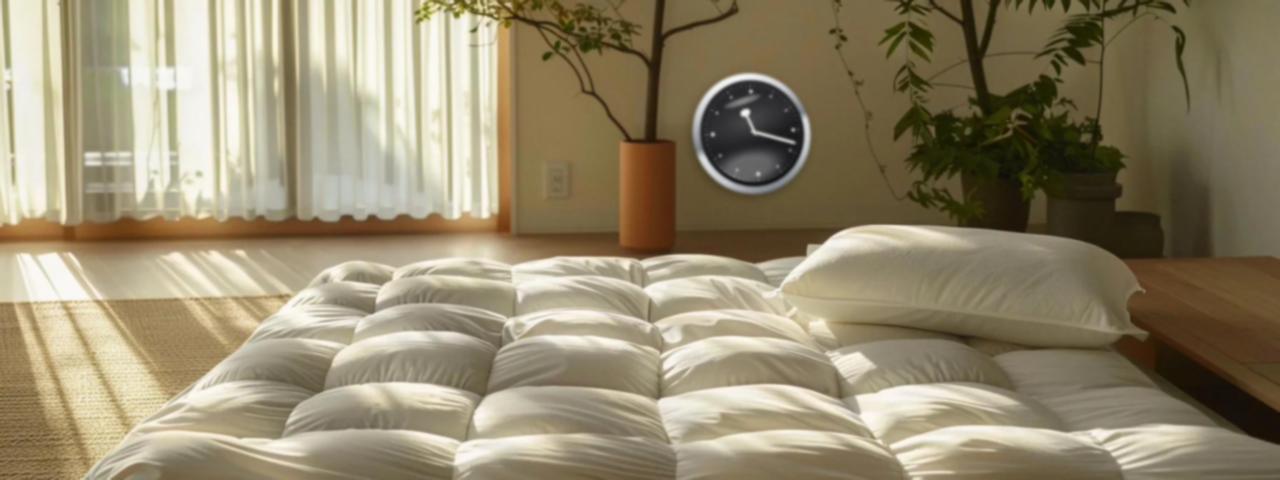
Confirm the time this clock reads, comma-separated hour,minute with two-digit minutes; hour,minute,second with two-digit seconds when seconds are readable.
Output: 11,18
